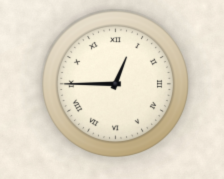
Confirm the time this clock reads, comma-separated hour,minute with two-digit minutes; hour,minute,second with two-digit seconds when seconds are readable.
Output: 12,45
